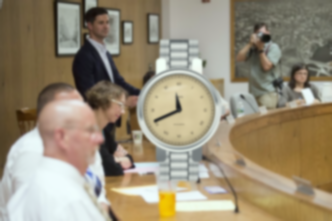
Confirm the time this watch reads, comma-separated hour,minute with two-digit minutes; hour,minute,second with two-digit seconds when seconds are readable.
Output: 11,41
